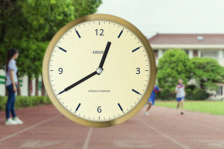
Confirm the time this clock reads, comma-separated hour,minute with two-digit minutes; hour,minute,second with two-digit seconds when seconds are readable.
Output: 12,40
